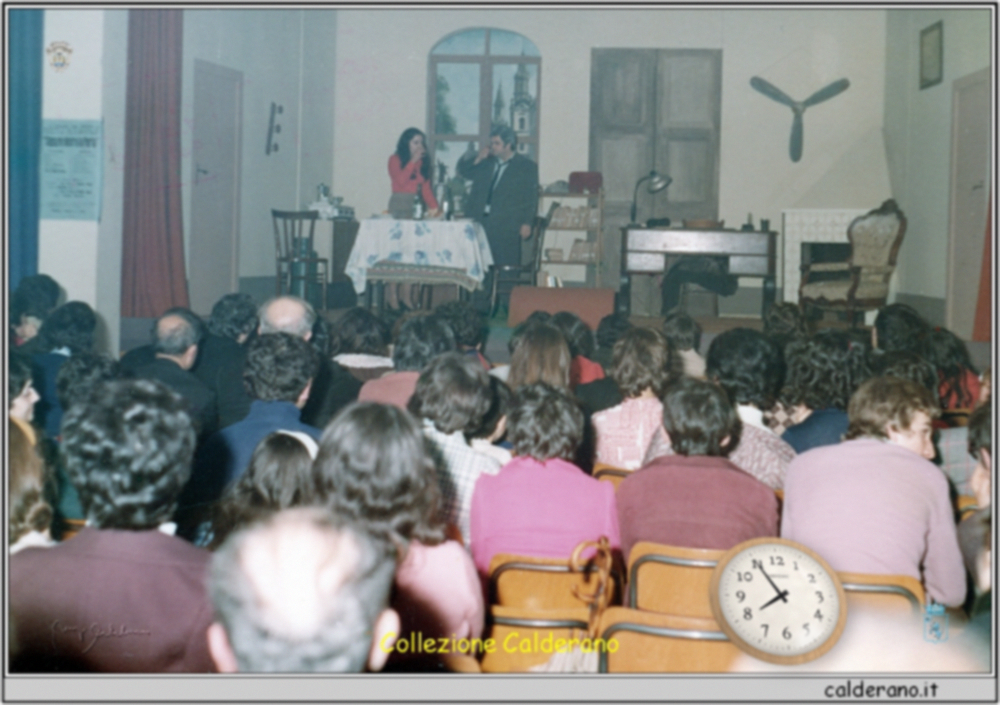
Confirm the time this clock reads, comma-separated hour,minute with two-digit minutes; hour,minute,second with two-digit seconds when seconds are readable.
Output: 7,55
